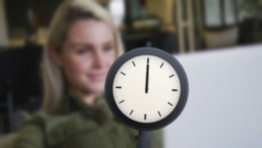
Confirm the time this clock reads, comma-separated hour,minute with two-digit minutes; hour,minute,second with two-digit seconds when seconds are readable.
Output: 12,00
